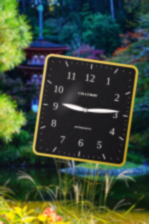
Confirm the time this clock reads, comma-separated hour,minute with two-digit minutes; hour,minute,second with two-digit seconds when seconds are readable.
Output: 9,14
